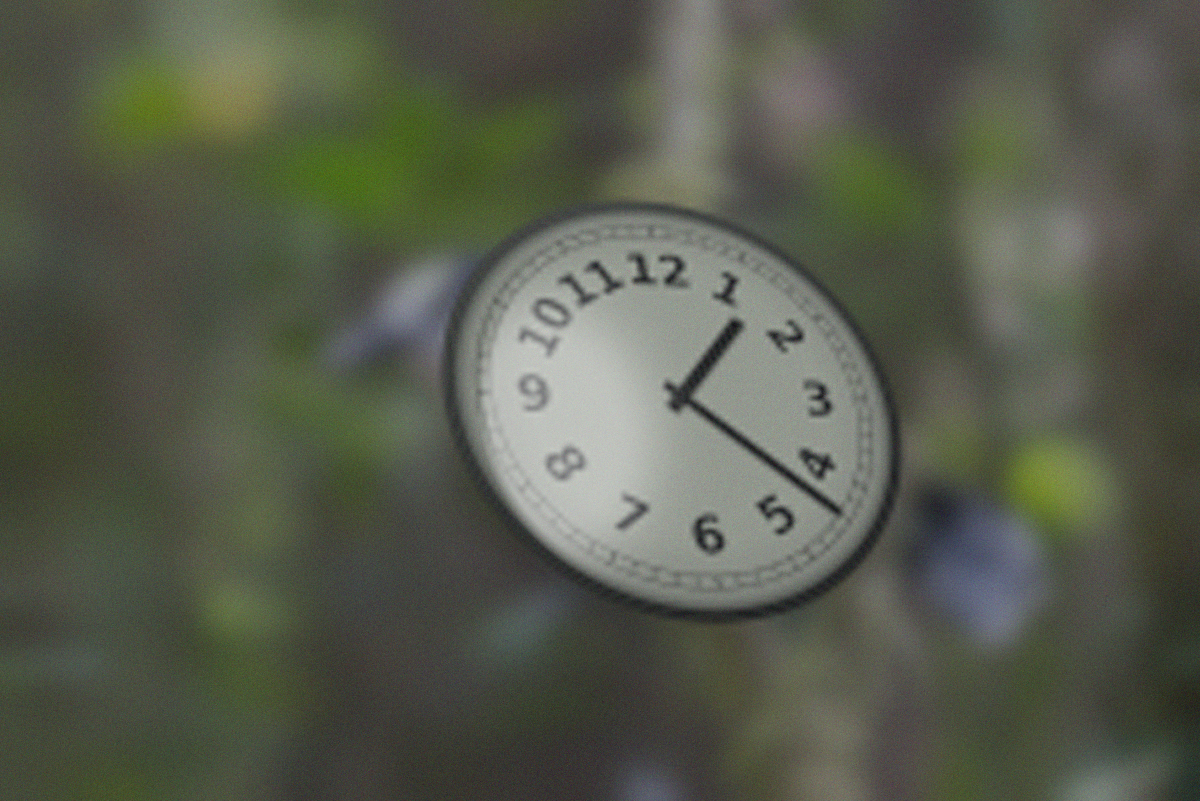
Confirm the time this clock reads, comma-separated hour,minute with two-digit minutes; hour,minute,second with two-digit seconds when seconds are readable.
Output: 1,22
